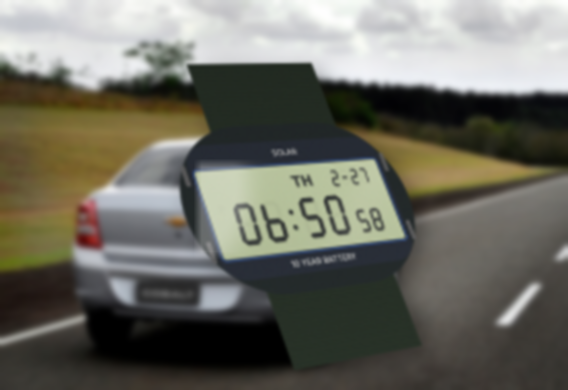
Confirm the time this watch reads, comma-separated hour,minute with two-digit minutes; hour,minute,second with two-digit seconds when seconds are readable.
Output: 6,50,58
